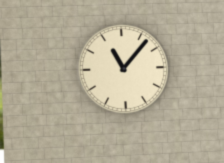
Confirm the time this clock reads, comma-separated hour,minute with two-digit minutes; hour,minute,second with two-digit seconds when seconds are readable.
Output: 11,07
